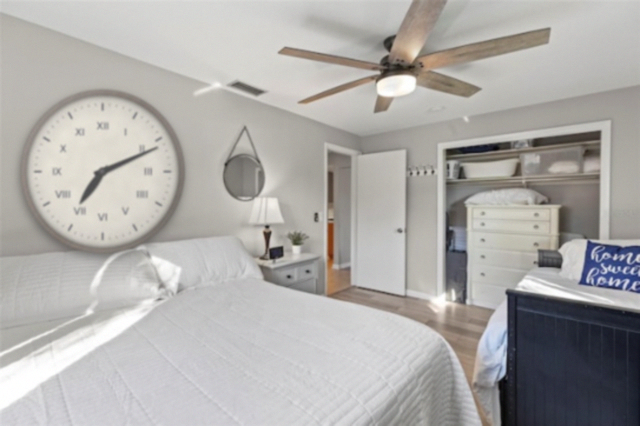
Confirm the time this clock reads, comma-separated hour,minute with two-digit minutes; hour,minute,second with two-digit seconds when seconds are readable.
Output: 7,11
